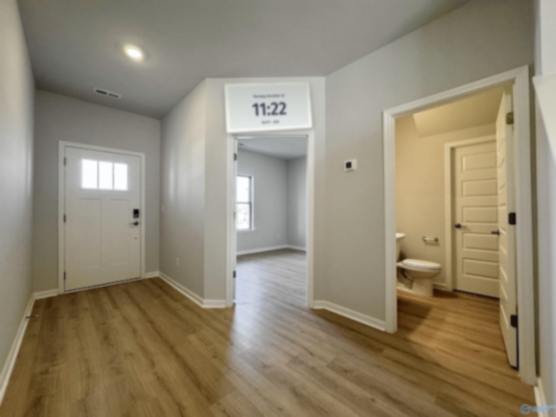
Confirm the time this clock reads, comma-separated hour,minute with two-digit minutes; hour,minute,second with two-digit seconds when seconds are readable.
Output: 11,22
